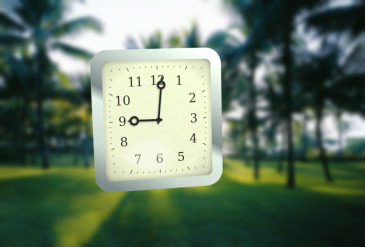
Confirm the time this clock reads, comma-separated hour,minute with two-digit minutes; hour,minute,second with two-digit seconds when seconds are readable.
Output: 9,01
